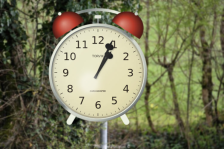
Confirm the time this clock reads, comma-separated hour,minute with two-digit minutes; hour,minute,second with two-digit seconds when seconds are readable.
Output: 1,04
